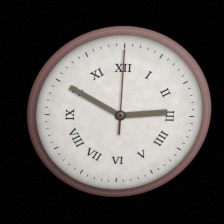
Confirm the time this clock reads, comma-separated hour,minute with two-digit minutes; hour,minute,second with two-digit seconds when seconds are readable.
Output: 2,50,00
